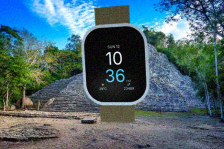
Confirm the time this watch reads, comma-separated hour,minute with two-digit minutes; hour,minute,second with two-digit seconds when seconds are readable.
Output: 10,36
